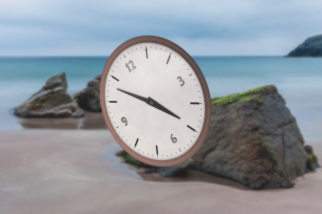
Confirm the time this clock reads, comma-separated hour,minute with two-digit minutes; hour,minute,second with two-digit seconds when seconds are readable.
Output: 4,53
